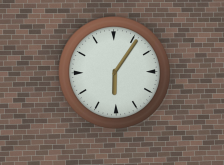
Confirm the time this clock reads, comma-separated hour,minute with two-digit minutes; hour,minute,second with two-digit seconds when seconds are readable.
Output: 6,06
